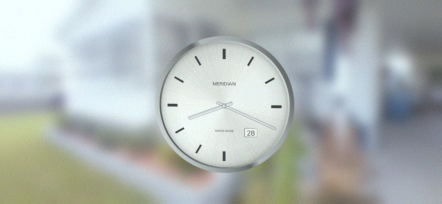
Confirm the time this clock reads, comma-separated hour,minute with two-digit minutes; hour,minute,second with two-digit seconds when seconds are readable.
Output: 8,19
